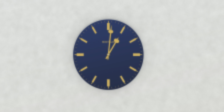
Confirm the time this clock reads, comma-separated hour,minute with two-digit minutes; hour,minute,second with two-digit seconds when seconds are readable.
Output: 1,01
